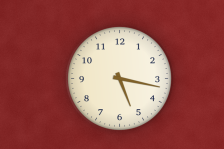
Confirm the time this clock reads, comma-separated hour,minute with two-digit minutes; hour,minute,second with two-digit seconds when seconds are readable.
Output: 5,17
